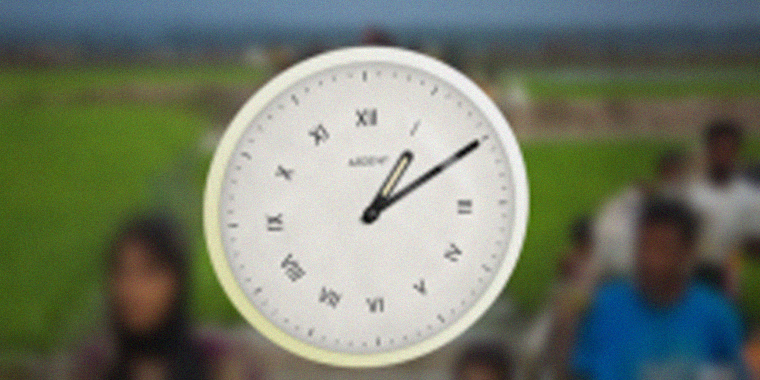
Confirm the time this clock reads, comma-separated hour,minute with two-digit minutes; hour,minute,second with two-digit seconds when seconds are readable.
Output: 1,10
